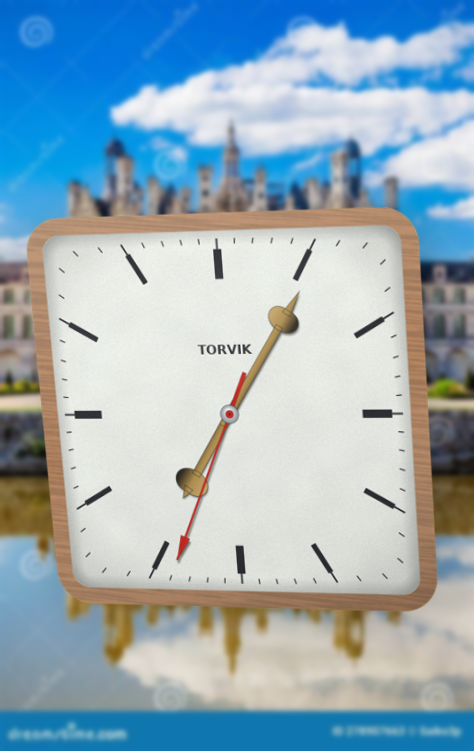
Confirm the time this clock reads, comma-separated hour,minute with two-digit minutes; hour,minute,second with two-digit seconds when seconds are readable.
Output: 7,05,34
